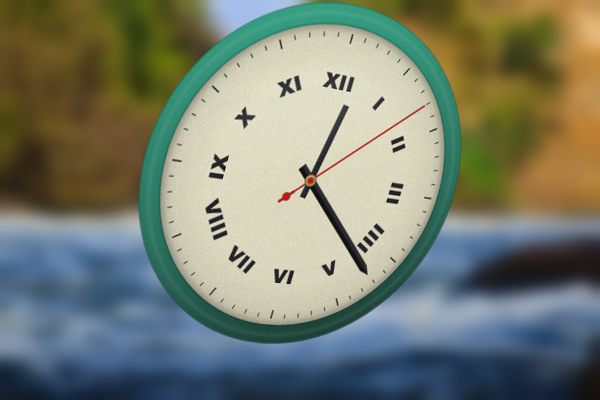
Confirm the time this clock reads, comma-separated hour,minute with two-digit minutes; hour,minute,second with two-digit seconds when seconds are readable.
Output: 12,22,08
